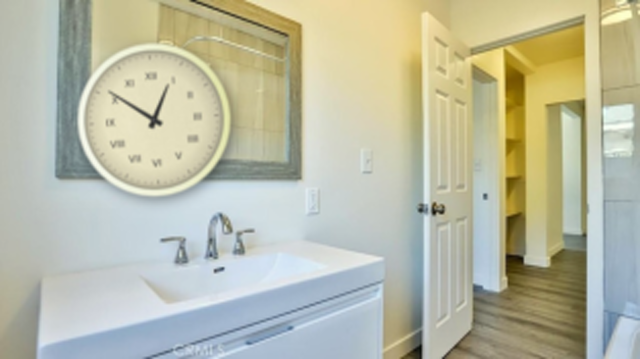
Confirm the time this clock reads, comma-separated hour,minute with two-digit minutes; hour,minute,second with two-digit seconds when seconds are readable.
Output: 12,51
